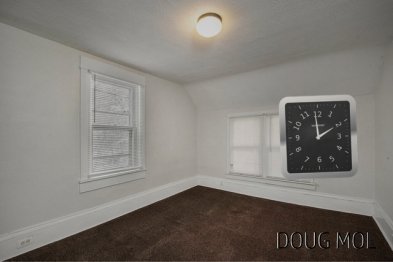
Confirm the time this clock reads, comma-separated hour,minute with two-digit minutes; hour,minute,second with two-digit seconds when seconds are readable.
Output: 1,59
